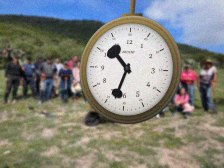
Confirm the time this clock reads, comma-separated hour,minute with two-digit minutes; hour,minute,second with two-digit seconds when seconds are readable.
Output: 10,33
